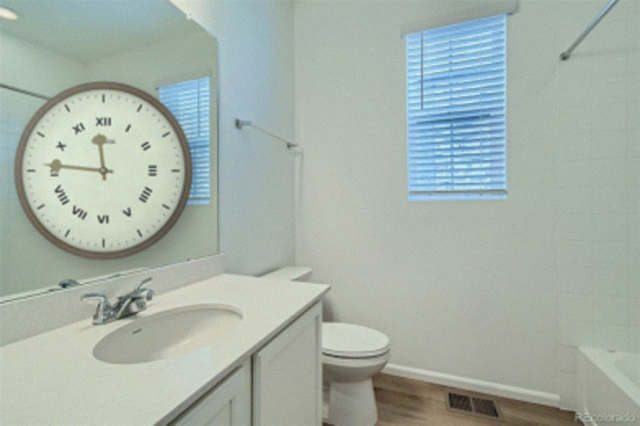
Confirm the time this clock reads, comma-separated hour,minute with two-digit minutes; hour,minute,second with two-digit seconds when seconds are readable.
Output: 11,46
